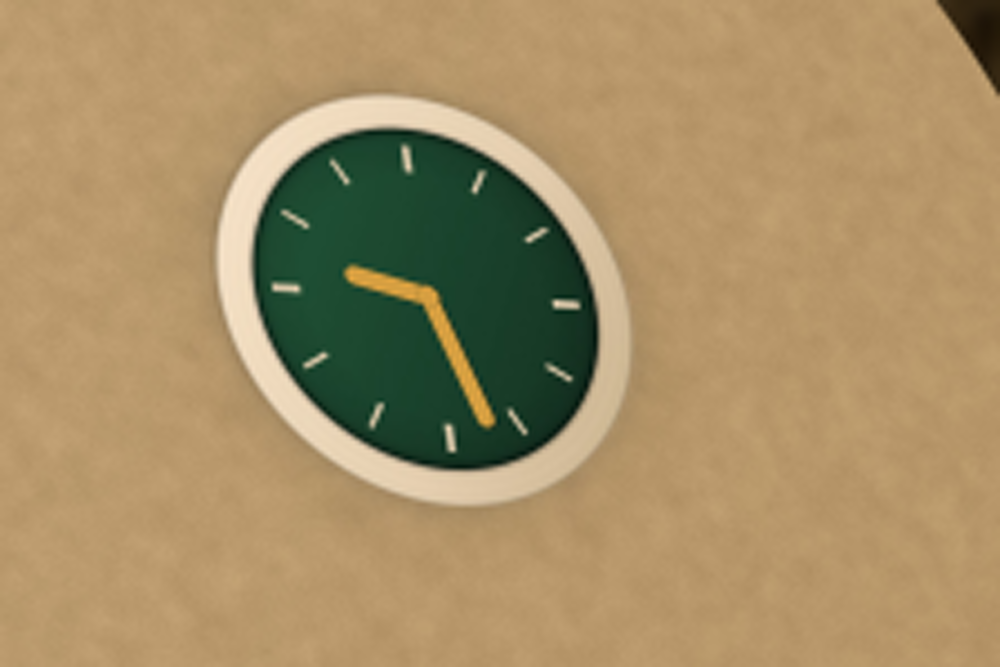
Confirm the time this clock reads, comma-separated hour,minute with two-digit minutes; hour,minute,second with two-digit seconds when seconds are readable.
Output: 9,27
